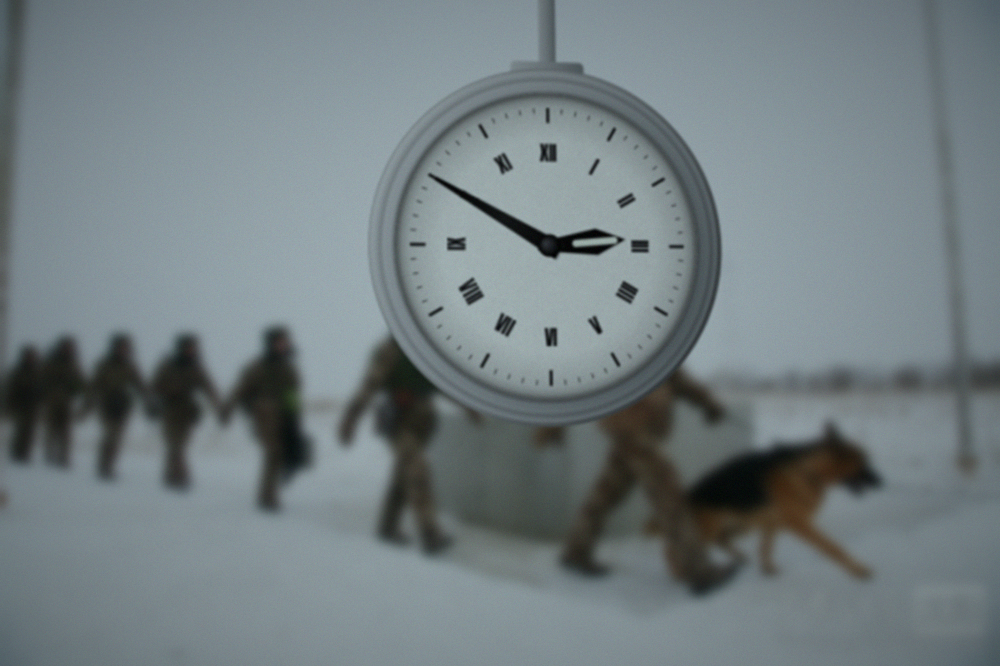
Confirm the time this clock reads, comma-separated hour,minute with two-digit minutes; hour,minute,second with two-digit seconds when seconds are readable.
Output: 2,50
